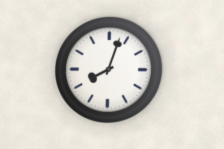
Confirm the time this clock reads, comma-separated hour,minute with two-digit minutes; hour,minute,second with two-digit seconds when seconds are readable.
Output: 8,03
